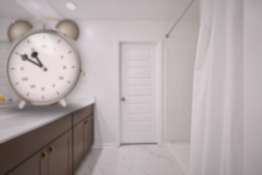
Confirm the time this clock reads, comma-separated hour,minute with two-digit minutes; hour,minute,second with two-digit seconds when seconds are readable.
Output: 10,50
